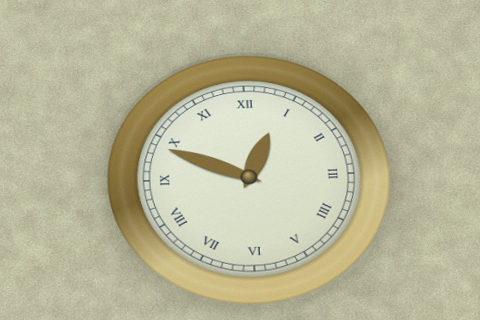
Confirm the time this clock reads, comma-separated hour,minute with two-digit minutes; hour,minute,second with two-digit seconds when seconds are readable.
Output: 12,49
